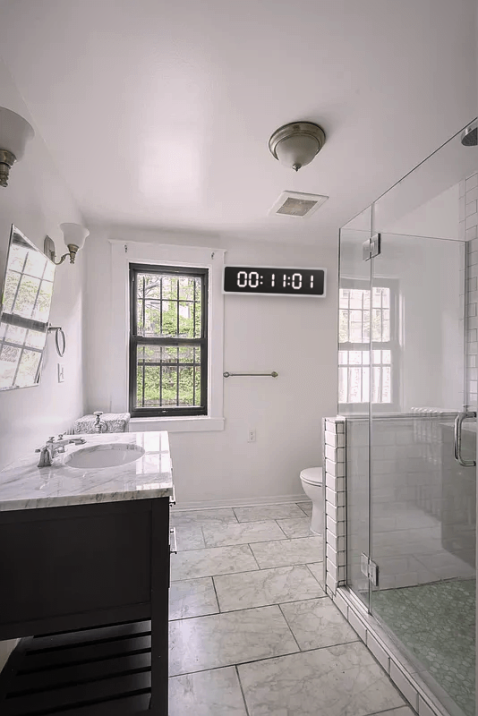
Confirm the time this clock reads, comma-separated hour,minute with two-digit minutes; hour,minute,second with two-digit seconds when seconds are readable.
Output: 0,11,01
